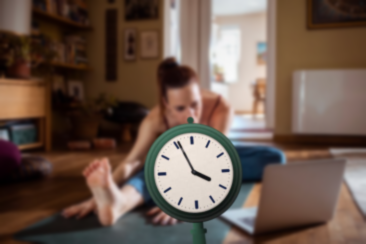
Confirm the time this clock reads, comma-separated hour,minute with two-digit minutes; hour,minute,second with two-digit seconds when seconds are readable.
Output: 3,56
